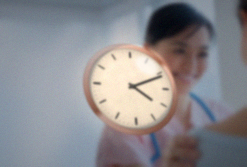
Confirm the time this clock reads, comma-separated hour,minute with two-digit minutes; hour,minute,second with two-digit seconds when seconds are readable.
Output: 4,11
